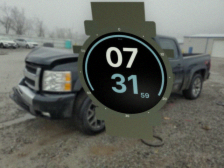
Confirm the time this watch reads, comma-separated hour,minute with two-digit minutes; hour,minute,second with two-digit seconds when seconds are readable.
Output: 7,31
